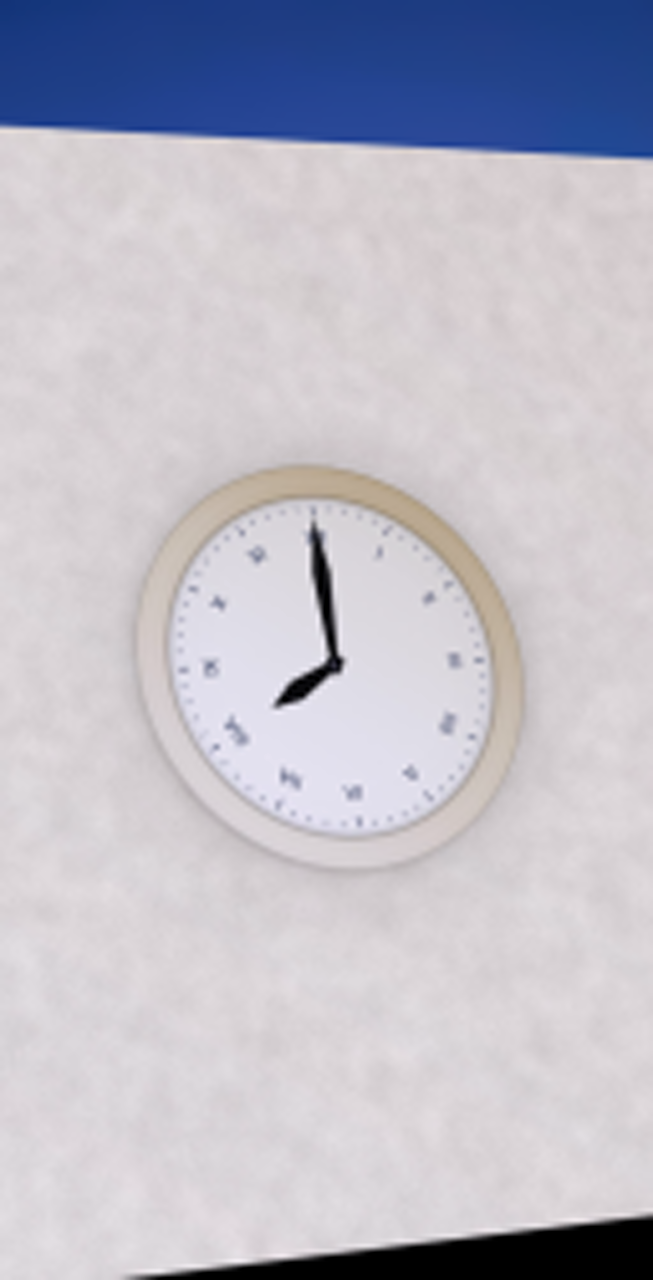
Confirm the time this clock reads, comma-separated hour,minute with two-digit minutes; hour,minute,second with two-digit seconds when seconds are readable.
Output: 8,00
